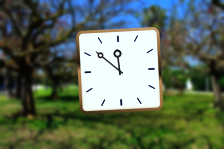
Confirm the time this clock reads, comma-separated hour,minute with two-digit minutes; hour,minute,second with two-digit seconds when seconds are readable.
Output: 11,52
